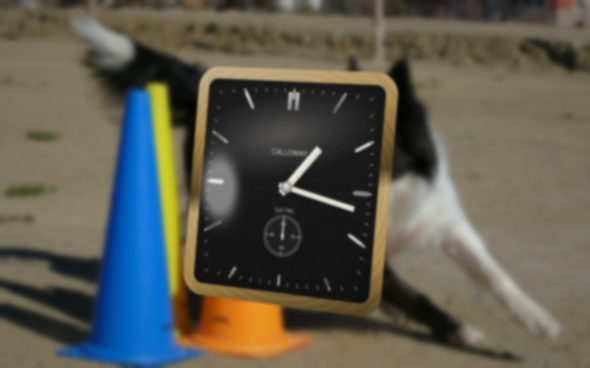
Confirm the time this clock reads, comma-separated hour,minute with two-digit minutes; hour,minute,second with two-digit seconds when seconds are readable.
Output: 1,17
